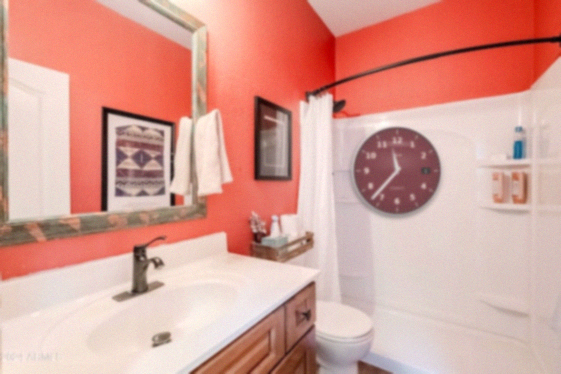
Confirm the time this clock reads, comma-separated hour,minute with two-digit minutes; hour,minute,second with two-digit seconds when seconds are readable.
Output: 11,37
